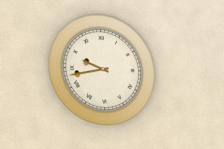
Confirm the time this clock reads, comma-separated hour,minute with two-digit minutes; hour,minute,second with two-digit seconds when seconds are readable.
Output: 9,43
